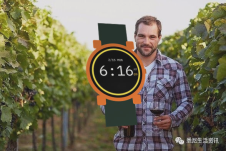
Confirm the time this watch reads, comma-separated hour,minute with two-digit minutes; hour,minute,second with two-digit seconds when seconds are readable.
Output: 6,16
